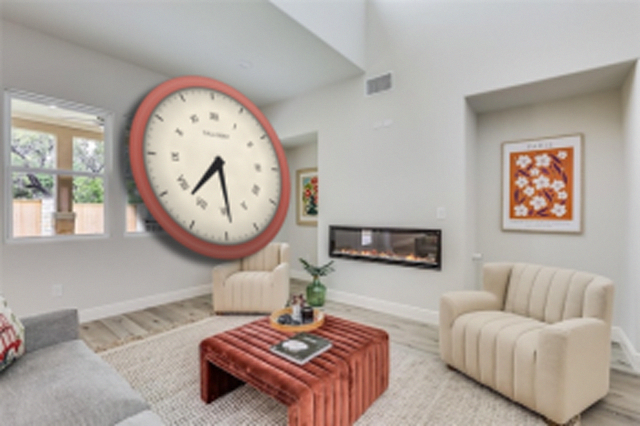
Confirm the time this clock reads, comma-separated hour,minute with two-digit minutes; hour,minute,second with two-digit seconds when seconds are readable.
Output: 7,29
